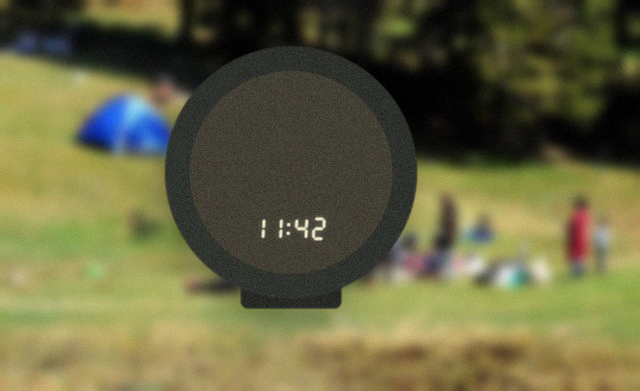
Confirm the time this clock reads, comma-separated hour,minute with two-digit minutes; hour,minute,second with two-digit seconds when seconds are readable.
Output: 11,42
